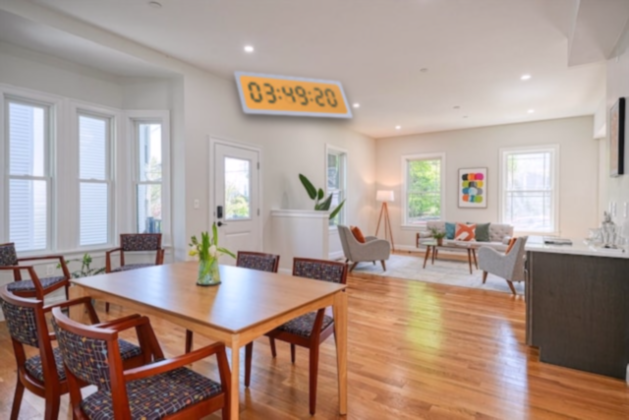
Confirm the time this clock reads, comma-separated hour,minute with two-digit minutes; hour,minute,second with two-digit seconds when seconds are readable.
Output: 3,49,20
